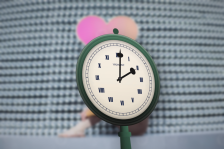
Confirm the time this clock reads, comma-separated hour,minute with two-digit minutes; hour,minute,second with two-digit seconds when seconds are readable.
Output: 2,01
